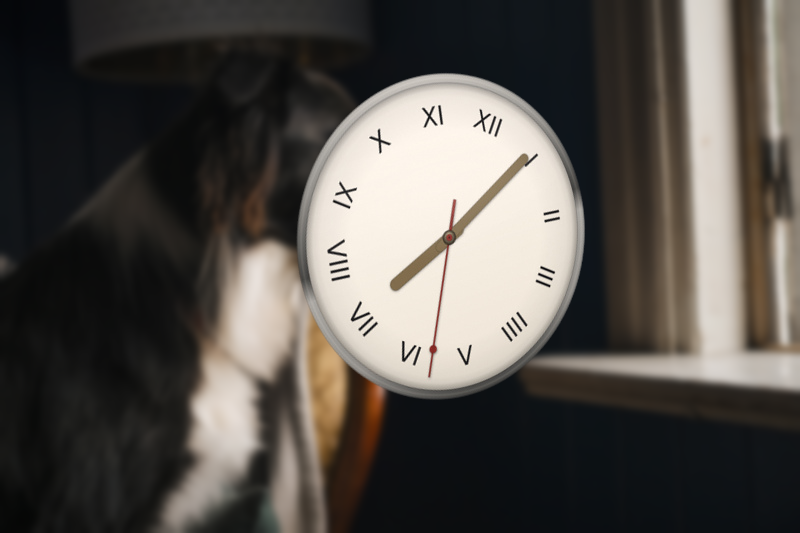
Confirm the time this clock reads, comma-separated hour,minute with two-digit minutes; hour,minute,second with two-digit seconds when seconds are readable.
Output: 7,04,28
